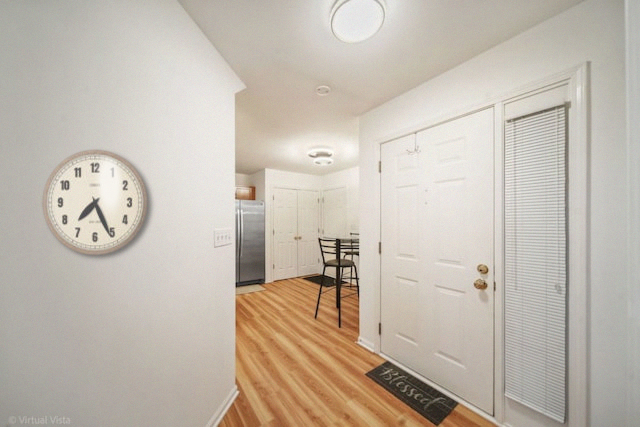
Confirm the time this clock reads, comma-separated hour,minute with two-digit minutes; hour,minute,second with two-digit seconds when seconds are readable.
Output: 7,26
